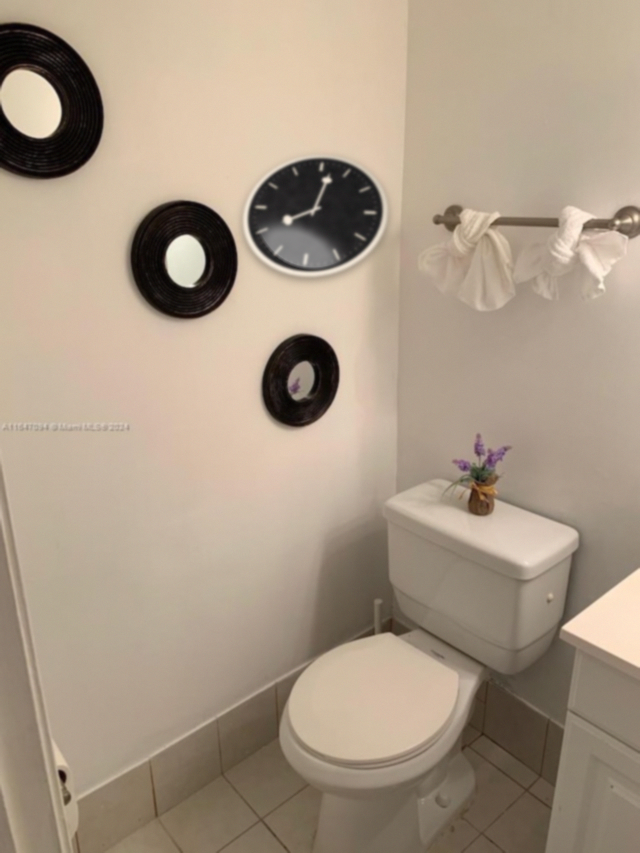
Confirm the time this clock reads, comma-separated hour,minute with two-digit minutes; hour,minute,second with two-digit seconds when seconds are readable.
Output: 8,02
